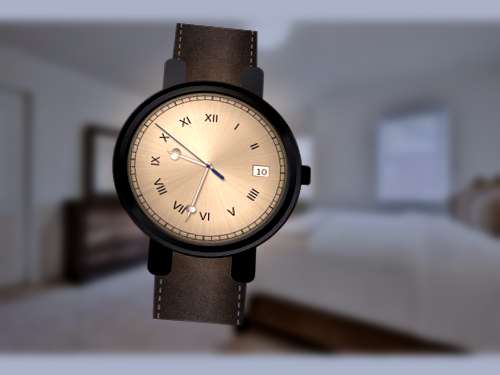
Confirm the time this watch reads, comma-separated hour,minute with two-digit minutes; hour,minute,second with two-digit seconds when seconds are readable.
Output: 9,32,51
